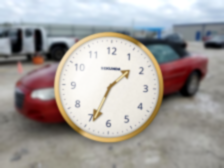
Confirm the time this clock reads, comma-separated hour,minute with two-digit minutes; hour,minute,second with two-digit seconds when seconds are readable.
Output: 1,34
